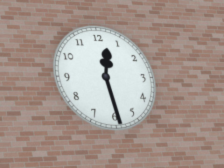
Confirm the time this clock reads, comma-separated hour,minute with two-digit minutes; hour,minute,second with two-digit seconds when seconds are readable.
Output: 12,29
